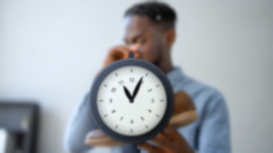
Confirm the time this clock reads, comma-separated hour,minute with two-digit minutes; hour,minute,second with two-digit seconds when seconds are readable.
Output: 11,04
